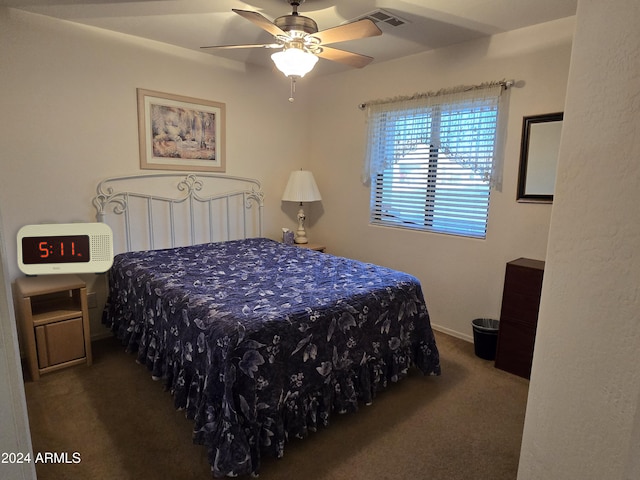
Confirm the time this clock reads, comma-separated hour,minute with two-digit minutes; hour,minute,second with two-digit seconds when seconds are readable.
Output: 5,11
